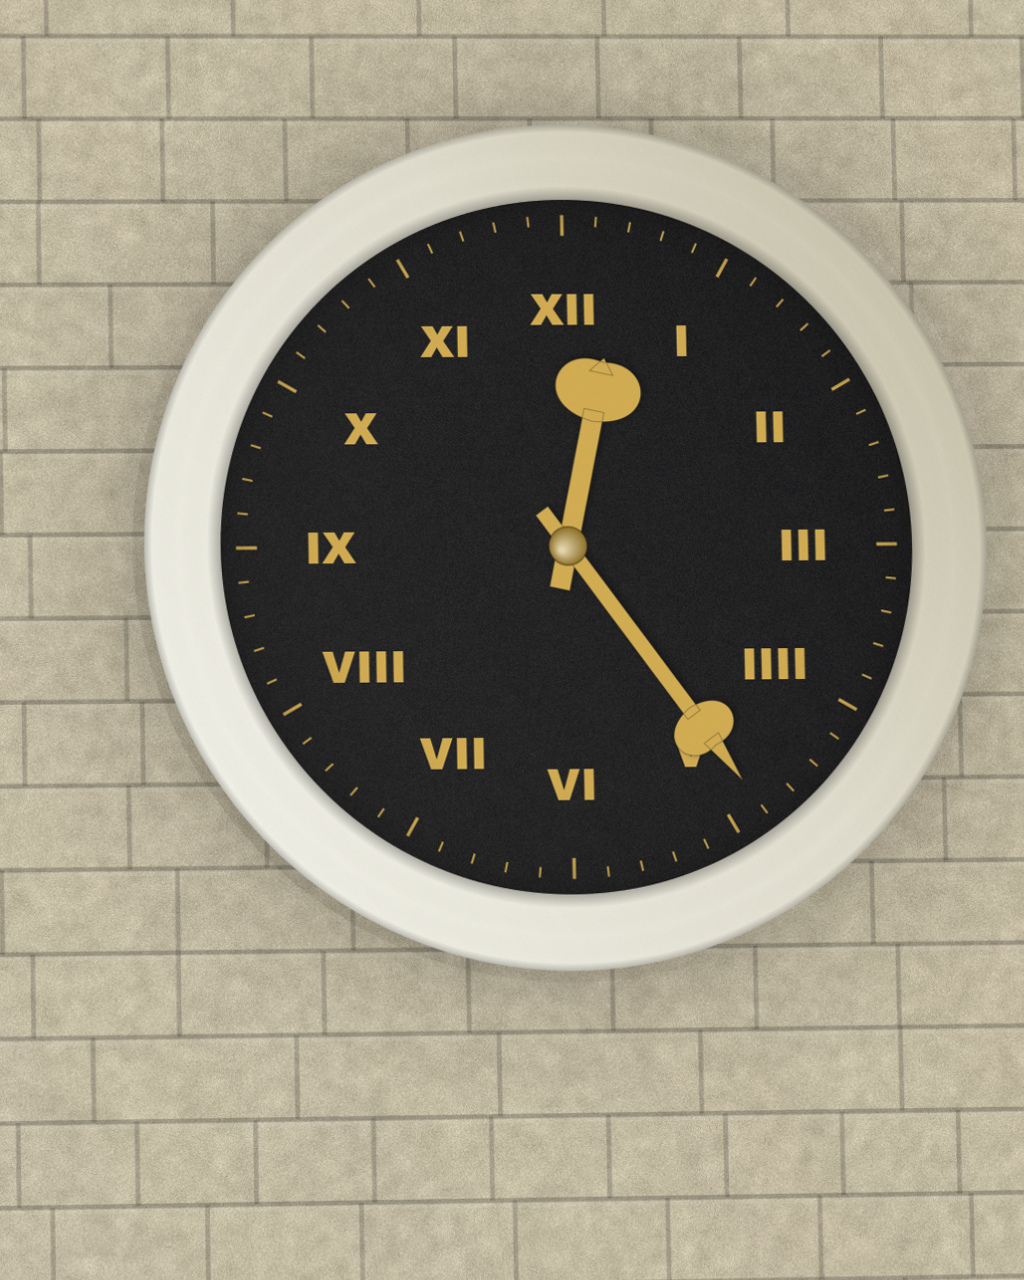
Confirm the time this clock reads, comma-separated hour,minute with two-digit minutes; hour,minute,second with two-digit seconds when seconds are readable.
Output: 12,24
